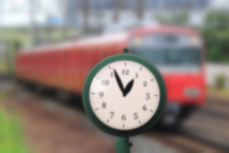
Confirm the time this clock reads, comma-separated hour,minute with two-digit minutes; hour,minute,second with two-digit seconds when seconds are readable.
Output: 12,56
